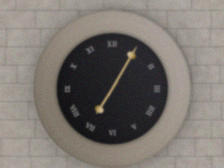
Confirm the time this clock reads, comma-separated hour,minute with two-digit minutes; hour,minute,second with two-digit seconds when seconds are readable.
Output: 7,05
